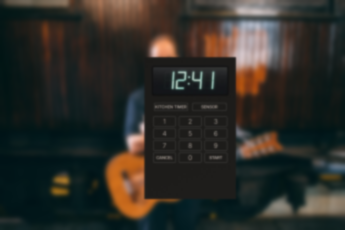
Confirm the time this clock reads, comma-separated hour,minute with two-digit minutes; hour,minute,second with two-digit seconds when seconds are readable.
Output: 12,41
